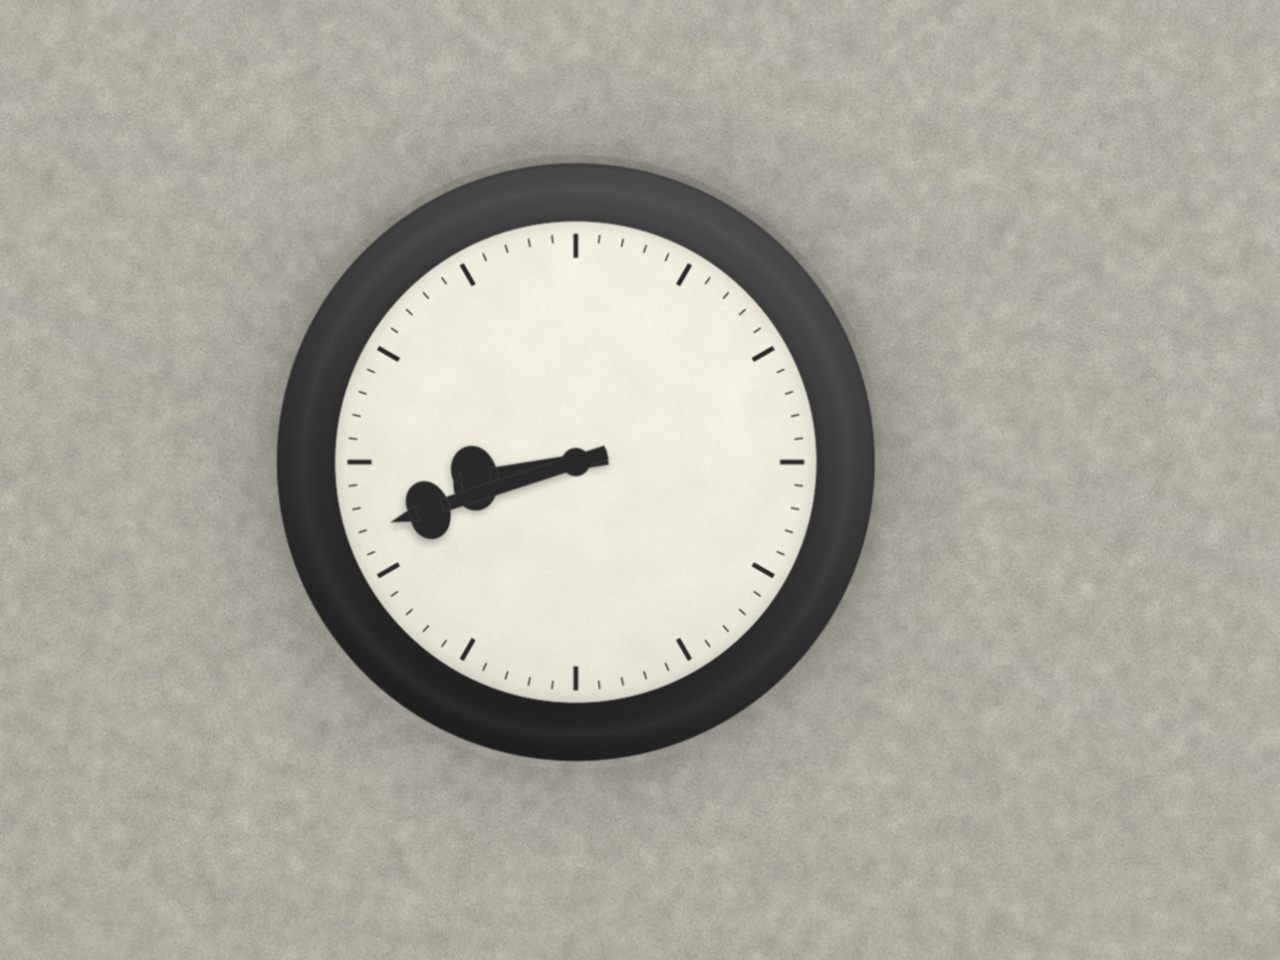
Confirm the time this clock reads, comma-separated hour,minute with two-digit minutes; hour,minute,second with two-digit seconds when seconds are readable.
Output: 8,42
